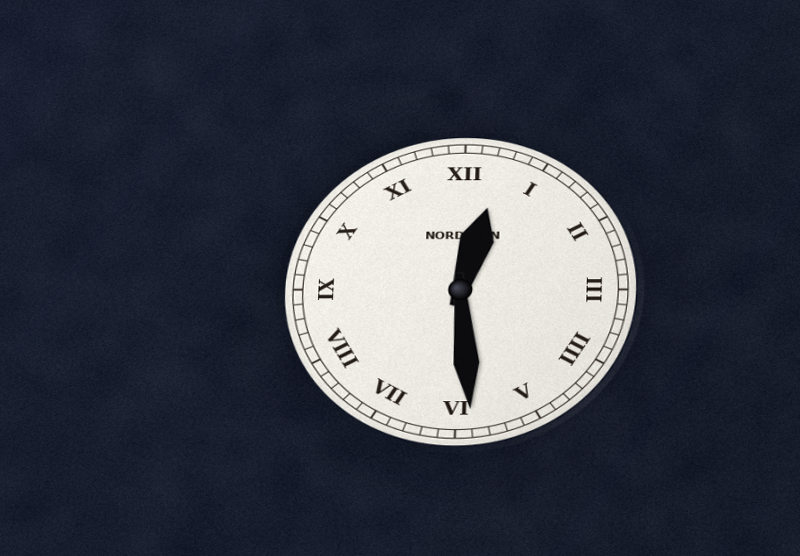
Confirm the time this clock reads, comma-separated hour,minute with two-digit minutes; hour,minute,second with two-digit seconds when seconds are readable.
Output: 12,29
